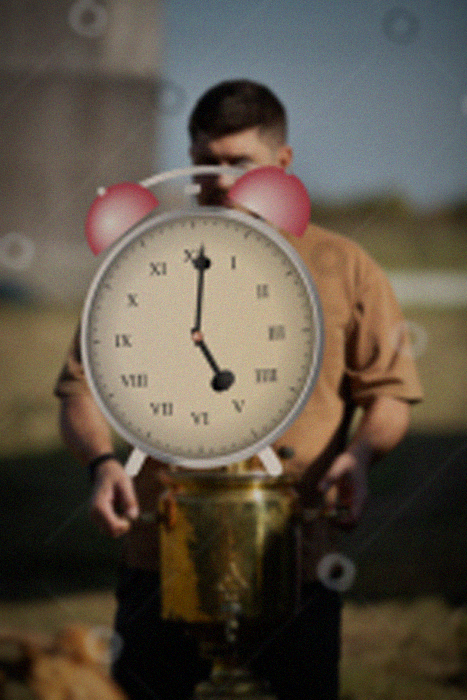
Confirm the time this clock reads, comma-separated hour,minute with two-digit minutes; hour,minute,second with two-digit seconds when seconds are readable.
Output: 5,01
